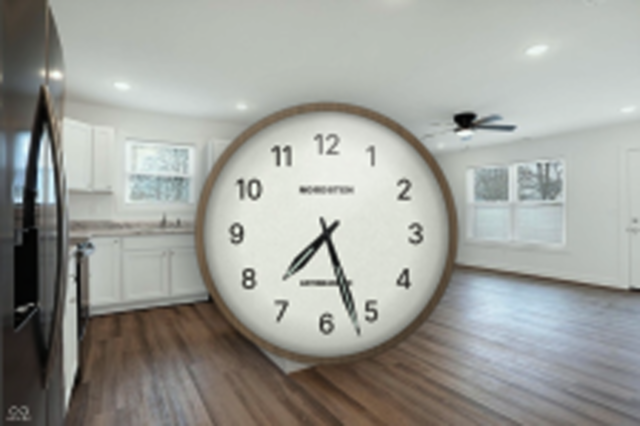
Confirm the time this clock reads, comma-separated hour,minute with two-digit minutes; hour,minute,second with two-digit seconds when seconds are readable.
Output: 7,27
